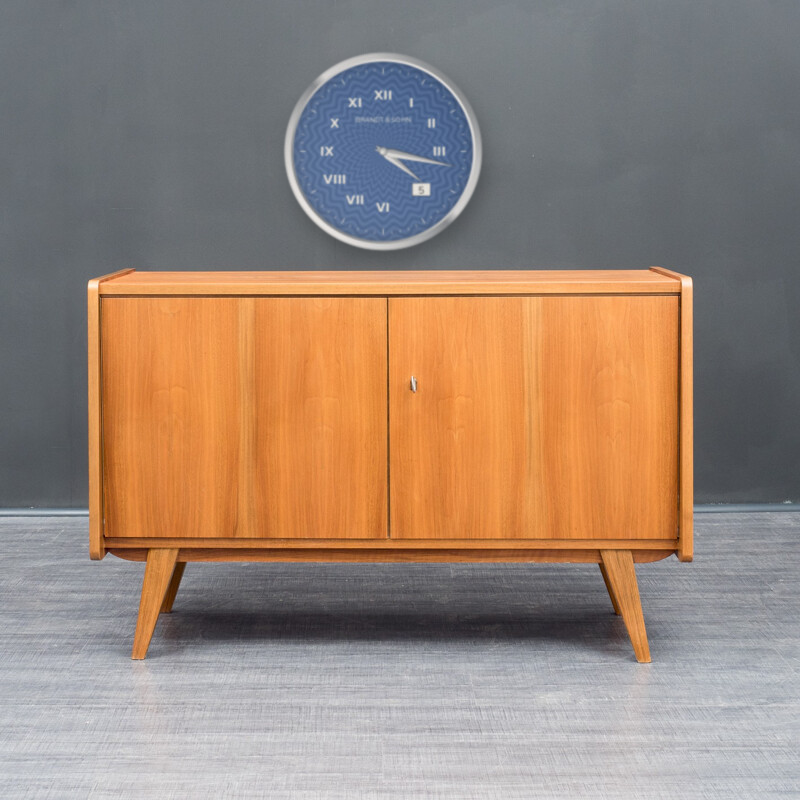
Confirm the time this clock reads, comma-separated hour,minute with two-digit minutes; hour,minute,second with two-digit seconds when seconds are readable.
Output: 4,17
